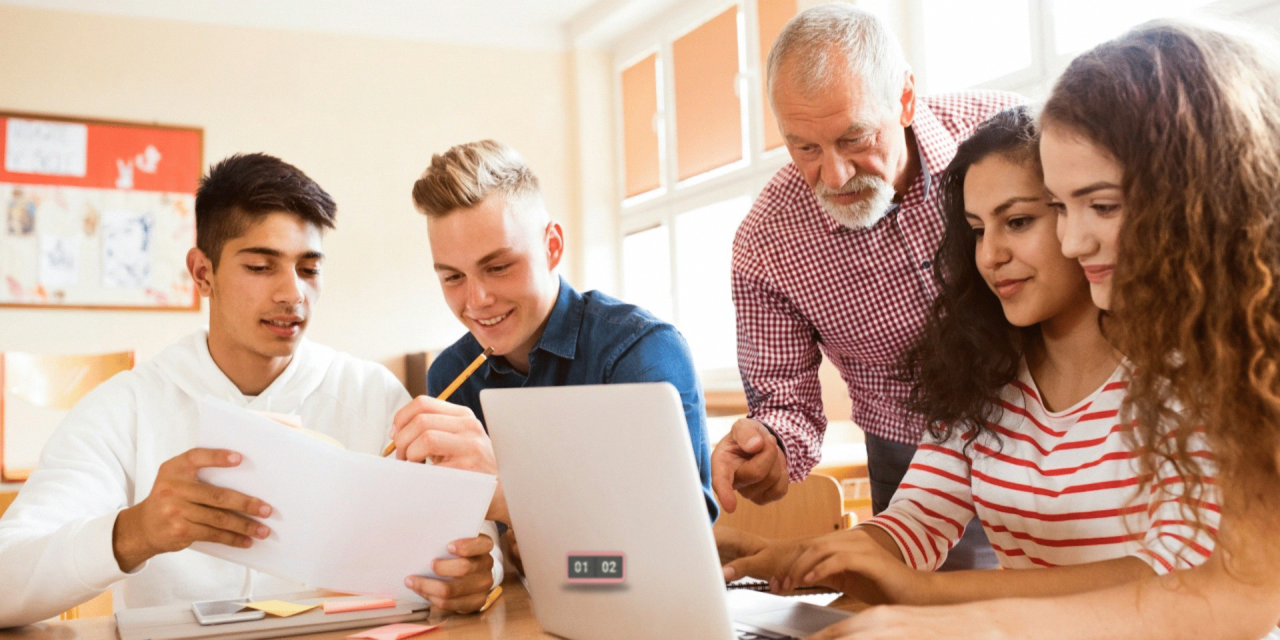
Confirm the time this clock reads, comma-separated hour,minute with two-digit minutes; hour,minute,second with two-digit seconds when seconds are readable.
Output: 1,02
